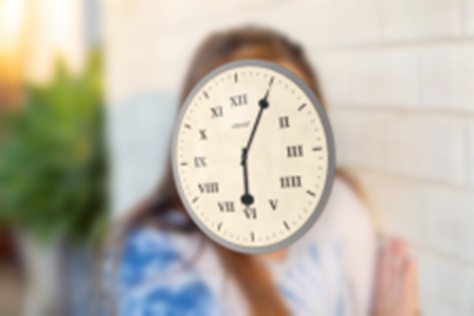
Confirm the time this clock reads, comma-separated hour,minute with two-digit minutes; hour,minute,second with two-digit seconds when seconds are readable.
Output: 6,05
